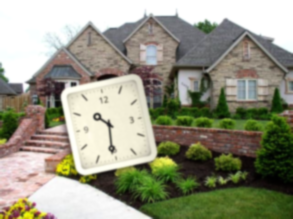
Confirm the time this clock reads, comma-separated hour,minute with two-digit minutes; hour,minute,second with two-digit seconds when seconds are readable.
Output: 10,31
